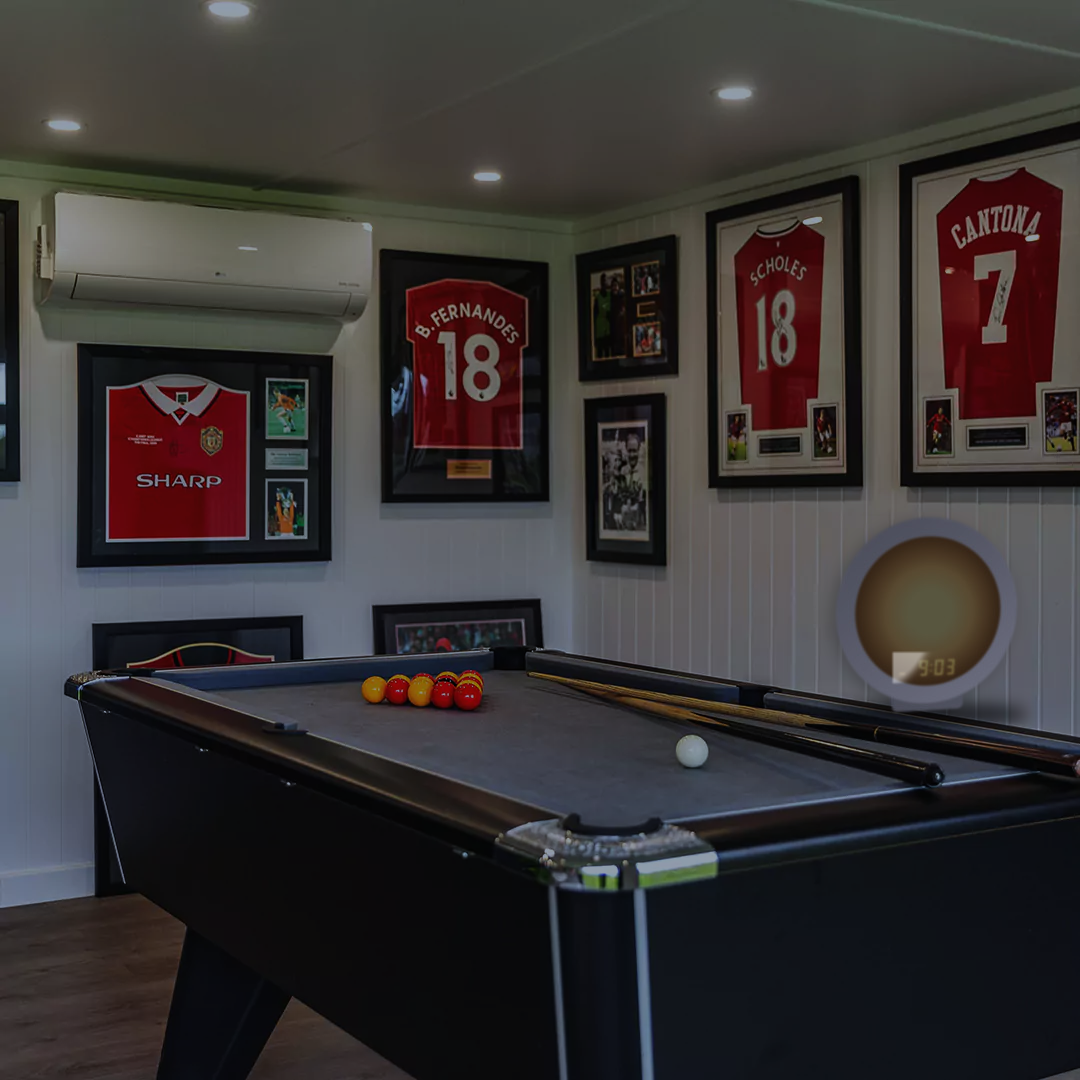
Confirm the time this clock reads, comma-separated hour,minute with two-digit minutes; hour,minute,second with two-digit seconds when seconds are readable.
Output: 9,03
